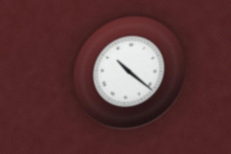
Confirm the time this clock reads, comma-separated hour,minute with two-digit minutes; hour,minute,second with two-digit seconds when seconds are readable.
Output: 10,21
